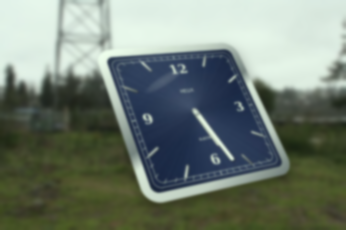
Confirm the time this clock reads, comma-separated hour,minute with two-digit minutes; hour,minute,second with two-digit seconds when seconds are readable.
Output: 5,27
